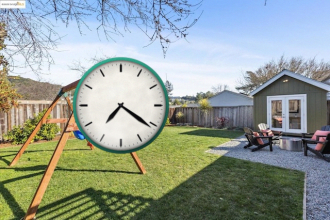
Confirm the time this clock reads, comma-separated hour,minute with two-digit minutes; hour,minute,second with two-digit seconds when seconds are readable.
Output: 7,21
